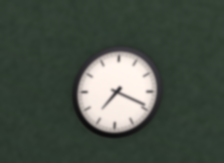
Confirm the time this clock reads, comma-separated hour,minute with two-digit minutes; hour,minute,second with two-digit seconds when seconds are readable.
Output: 7,19
